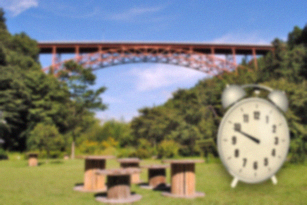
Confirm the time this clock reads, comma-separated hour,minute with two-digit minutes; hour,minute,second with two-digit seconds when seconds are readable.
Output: 9,49
